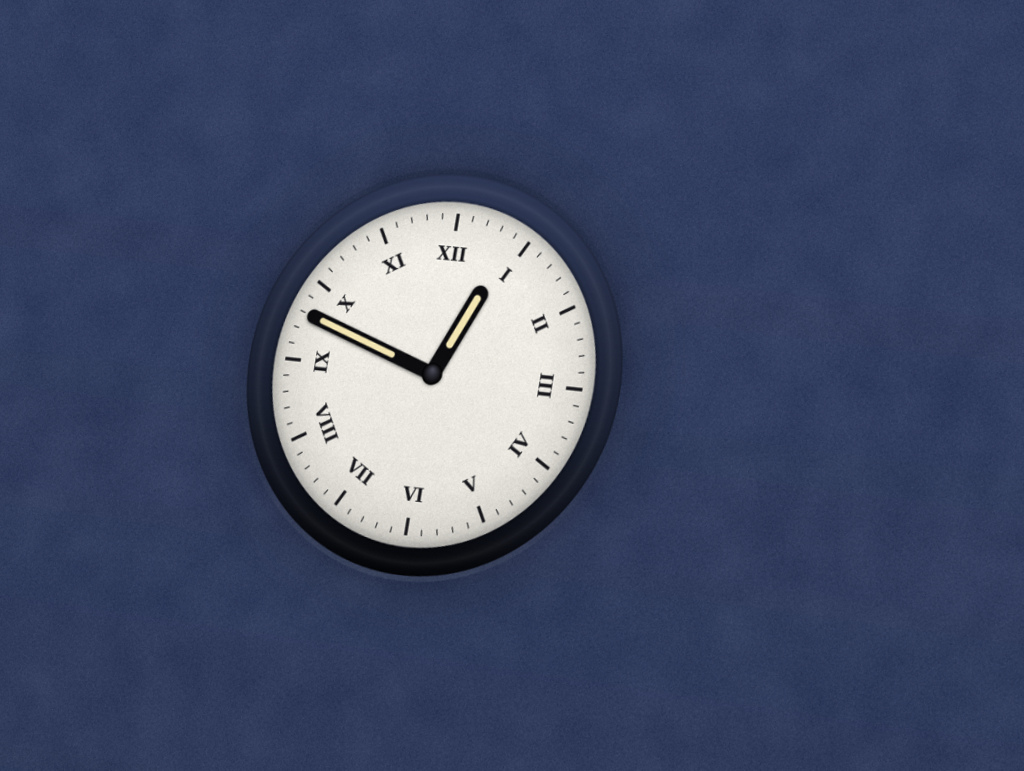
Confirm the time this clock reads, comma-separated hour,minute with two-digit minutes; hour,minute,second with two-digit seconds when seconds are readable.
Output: 12,48
